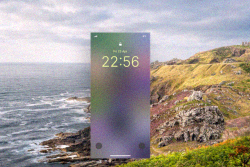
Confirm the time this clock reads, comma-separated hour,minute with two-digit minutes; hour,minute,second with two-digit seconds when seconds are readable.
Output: 22,56
